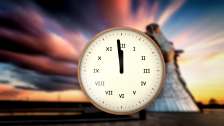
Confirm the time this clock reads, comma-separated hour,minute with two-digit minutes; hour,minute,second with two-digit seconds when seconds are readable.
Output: 11,59
